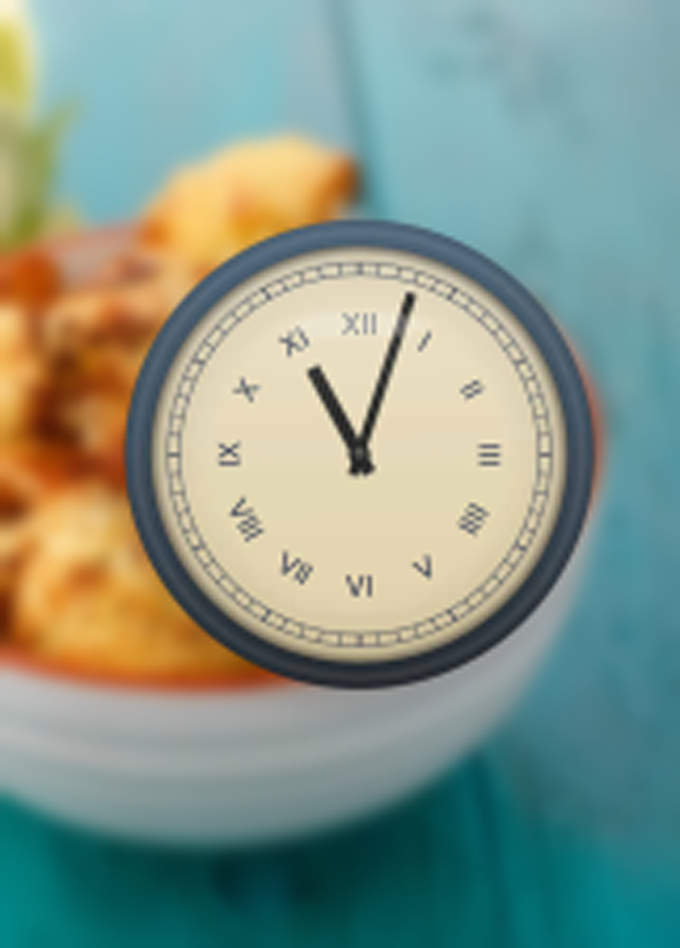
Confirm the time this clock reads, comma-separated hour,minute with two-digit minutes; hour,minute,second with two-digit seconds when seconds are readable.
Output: 11,03
